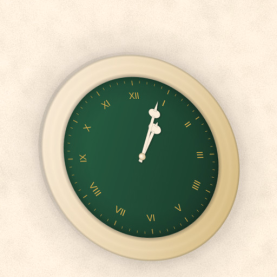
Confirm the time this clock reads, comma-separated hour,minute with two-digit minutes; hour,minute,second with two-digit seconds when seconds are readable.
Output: 1,04
